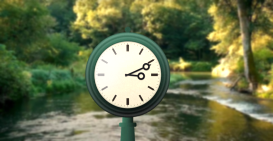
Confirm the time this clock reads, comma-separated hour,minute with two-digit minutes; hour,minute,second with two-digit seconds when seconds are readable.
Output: 3,11
